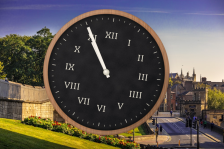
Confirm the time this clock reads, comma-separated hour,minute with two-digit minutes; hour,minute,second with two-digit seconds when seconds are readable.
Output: 10,55
